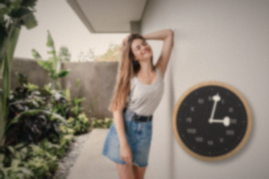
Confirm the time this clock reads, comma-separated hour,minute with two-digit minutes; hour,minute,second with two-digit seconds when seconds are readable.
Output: 3,02
